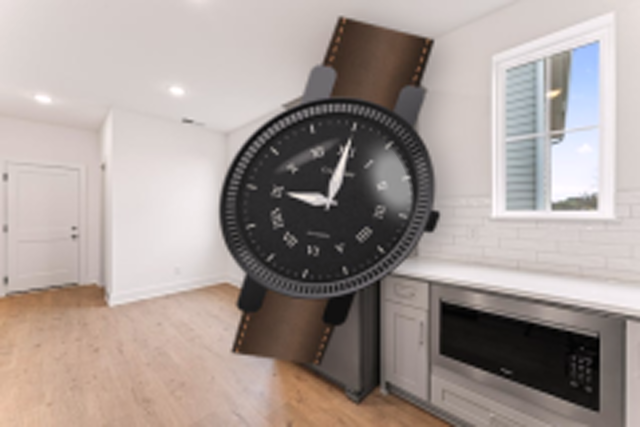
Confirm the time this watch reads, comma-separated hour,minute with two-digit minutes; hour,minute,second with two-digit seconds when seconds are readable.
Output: 9,00
